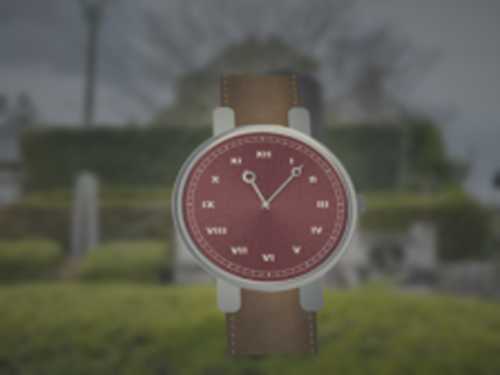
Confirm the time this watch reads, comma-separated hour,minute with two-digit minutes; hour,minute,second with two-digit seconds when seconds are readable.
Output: 11,07
